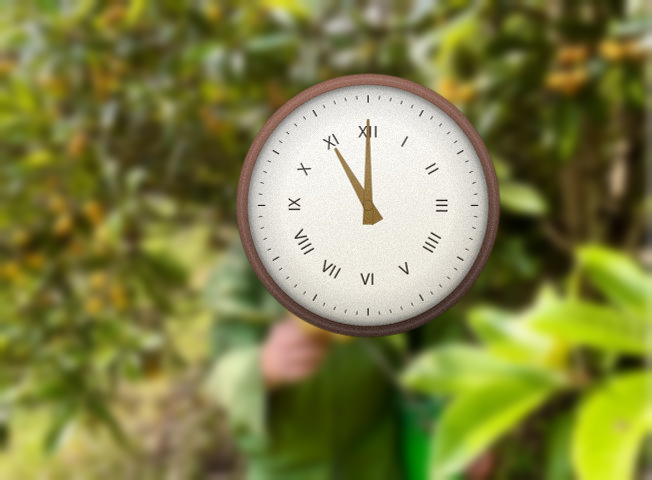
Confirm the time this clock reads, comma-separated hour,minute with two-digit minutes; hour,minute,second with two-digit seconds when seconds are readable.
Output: 11,00
